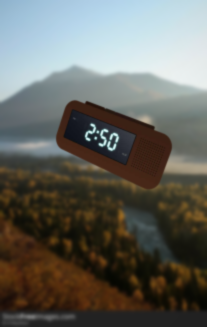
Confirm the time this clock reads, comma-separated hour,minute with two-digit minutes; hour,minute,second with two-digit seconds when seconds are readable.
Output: 2,50
